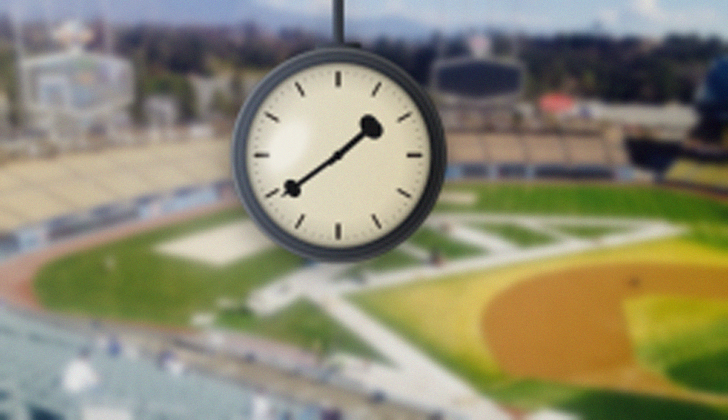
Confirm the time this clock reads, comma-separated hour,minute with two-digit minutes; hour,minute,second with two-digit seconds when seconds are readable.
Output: 1,39
